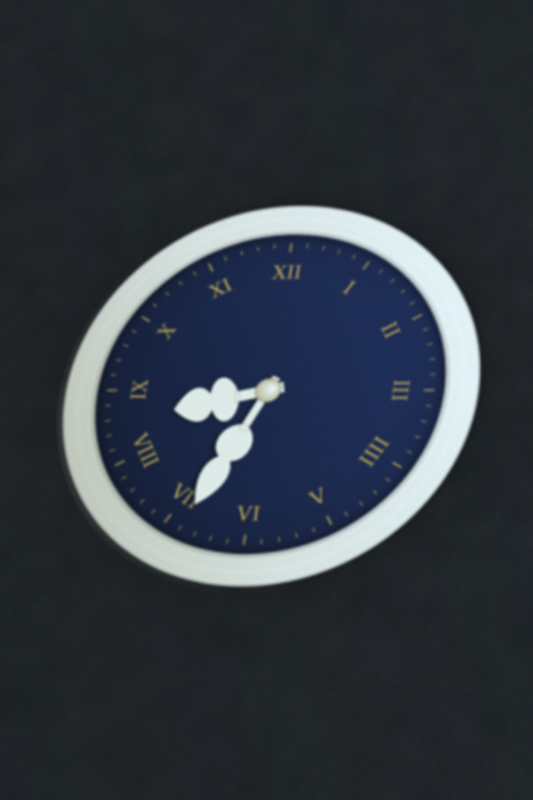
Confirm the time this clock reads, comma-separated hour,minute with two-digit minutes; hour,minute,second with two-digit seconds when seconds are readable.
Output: 8,34
